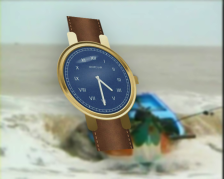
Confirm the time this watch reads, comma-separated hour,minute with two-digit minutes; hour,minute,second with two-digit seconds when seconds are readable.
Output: 4,30
